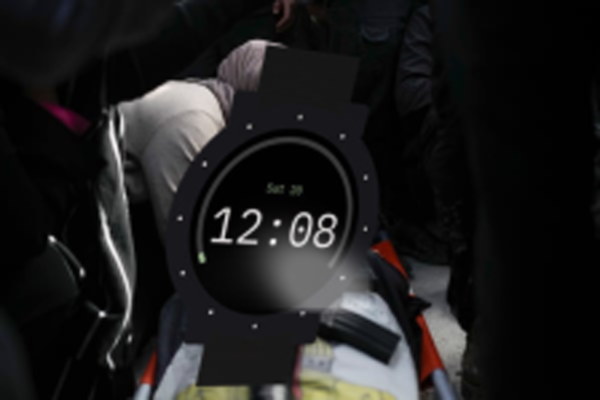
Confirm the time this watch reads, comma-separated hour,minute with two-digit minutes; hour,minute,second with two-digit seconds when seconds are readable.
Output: 12,08
